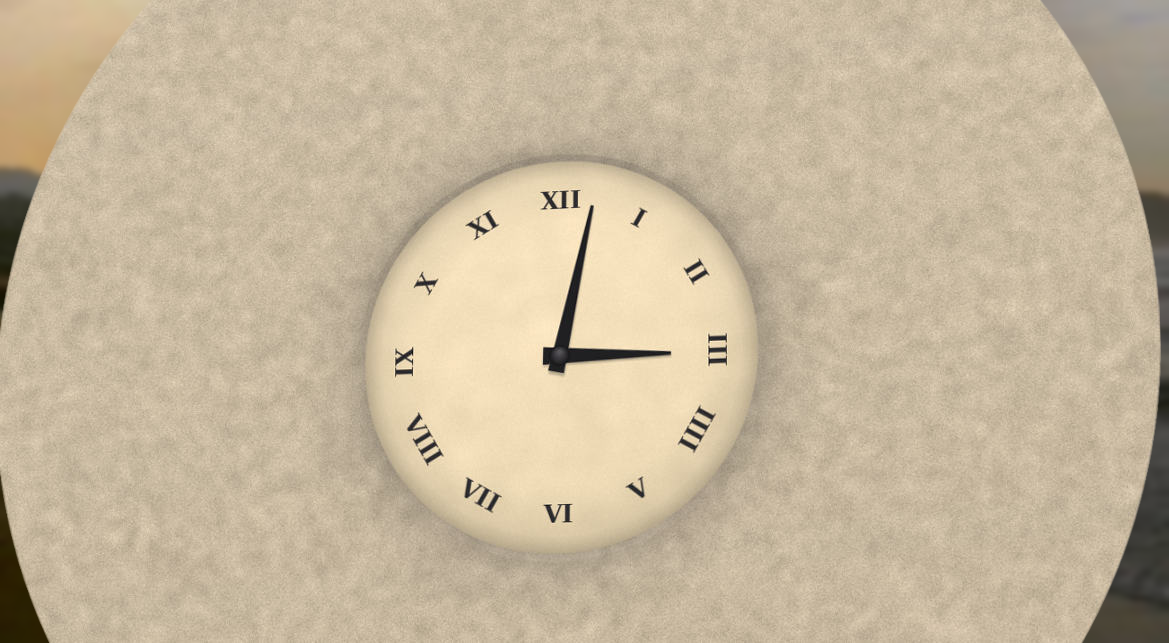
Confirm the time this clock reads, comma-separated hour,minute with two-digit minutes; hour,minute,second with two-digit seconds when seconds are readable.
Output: 3,02
